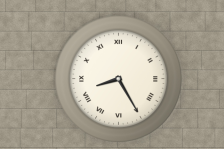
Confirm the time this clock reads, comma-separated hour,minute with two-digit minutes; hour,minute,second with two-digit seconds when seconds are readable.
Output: 8,25
